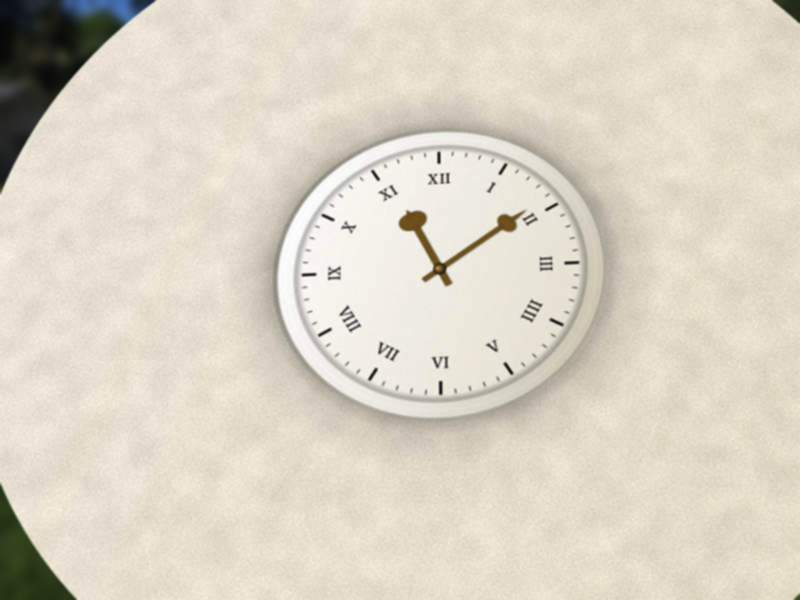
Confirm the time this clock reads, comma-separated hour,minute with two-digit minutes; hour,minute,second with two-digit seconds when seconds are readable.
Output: 11,09
